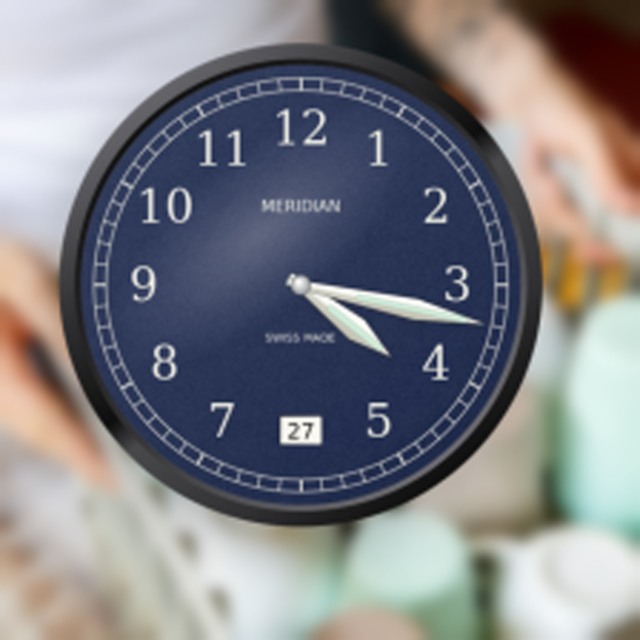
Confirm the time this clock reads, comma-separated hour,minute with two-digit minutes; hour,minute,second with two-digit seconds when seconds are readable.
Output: 4,17
